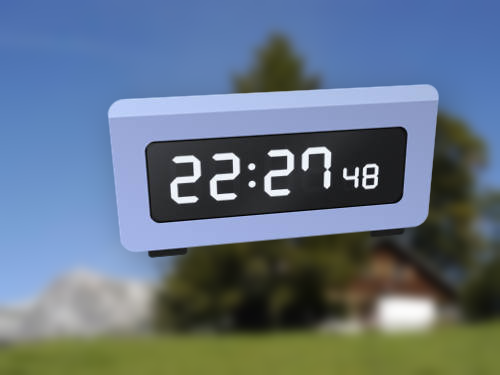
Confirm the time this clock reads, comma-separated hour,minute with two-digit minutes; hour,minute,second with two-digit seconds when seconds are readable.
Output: 22,27,48
